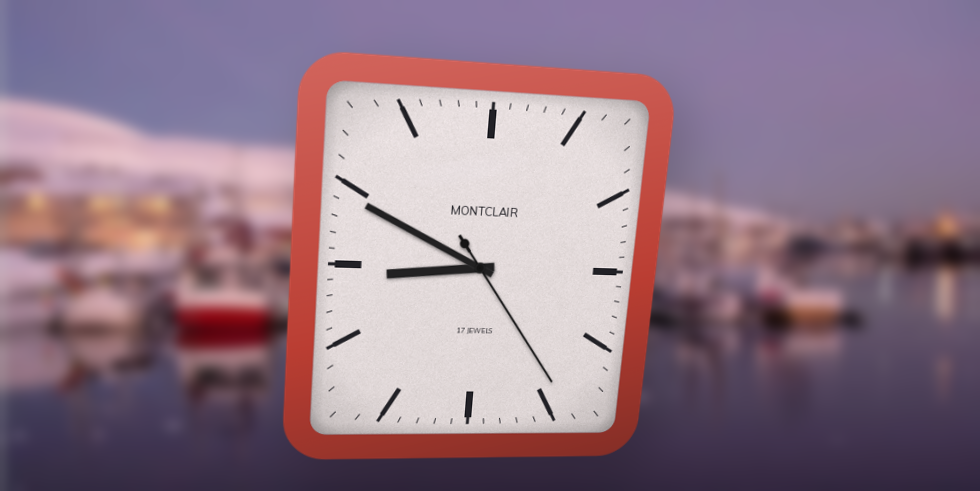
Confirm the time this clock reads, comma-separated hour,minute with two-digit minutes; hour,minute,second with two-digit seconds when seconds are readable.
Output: 8,49,24
